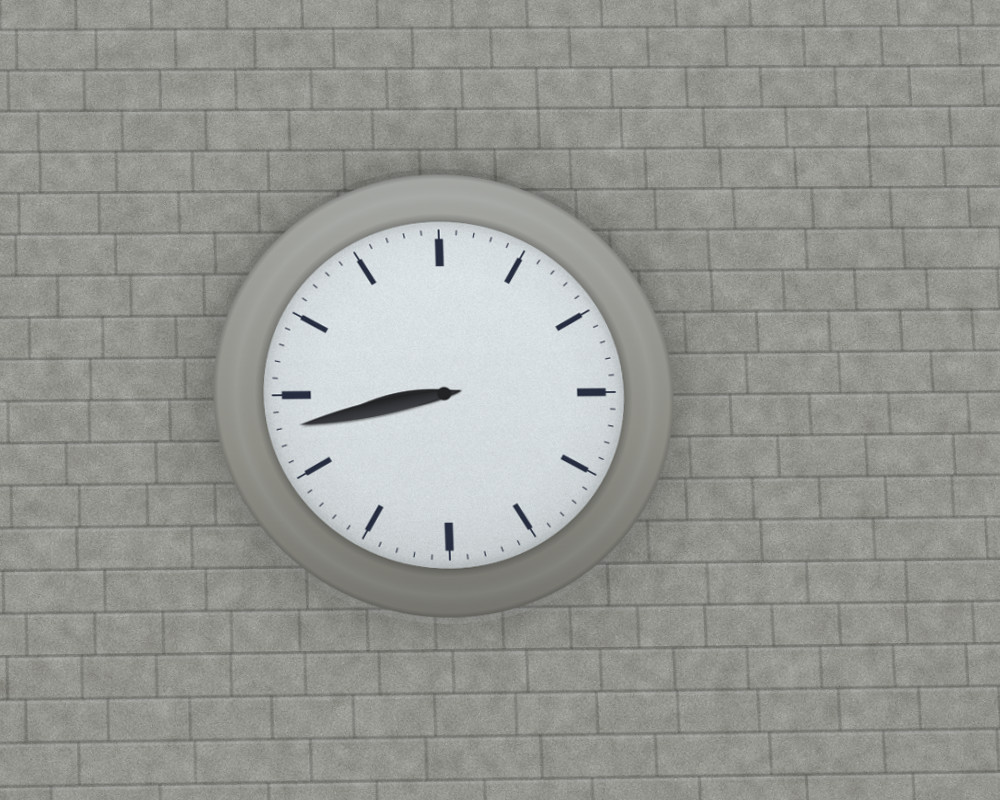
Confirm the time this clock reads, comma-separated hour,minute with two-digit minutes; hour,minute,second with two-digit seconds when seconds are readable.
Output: 8,43
